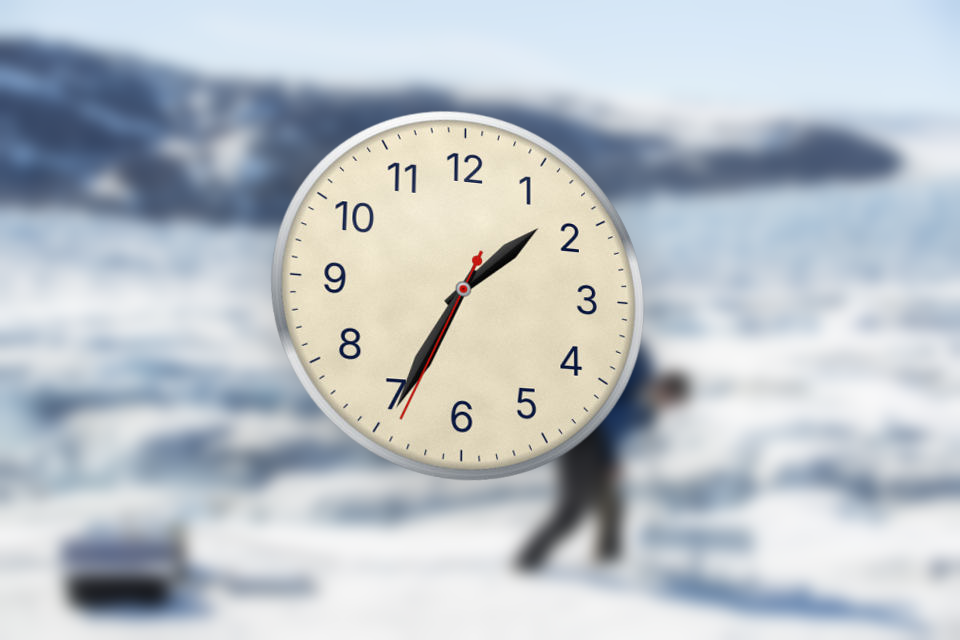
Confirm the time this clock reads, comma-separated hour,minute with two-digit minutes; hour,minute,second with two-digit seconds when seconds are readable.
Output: 1,34,34
